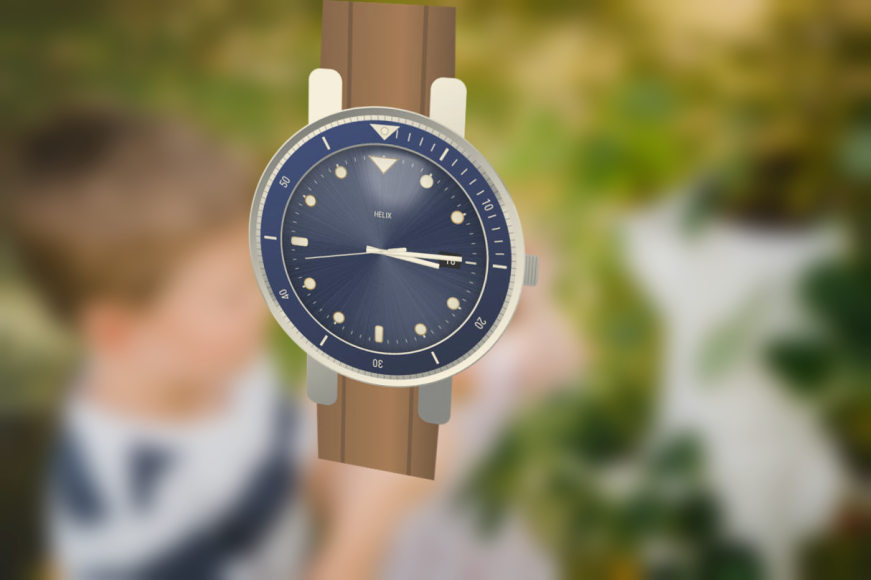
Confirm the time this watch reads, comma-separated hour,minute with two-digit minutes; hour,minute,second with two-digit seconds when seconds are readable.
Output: 3,14,43
